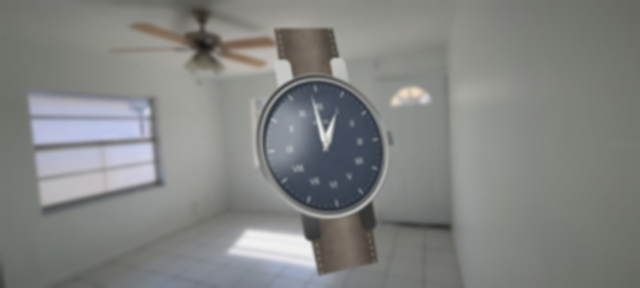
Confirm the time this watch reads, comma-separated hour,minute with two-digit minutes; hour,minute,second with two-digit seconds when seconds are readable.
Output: 12,59
